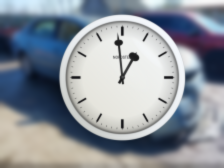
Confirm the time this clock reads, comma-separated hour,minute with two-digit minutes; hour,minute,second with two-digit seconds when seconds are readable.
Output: 12,59
